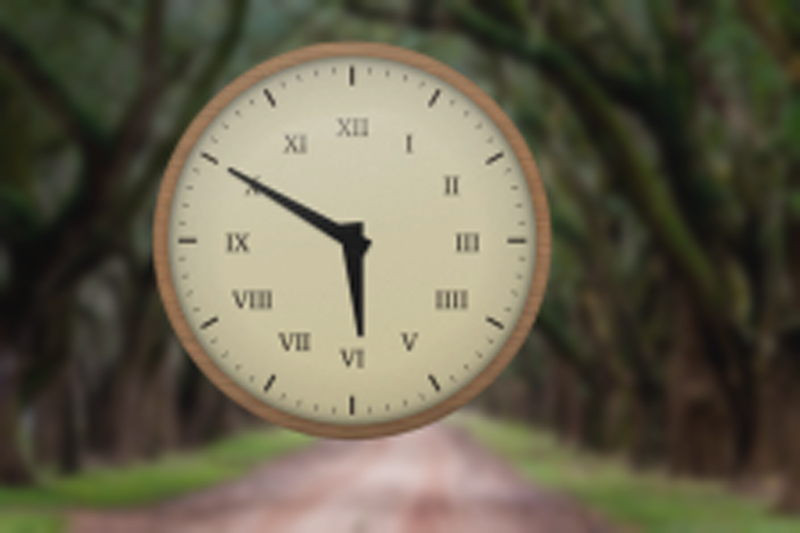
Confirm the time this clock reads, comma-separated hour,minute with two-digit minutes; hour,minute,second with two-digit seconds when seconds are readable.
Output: 5,50
